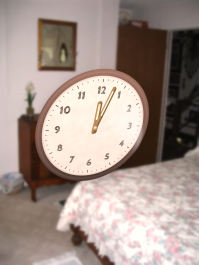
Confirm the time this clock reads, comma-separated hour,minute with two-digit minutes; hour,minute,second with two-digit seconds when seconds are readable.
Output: 12,03
